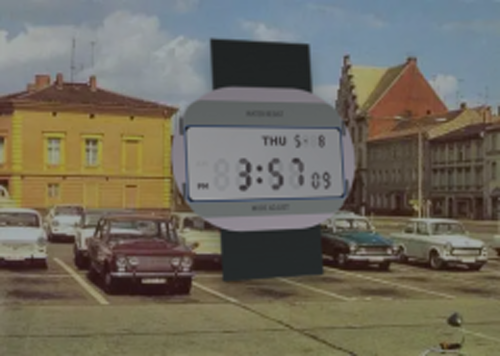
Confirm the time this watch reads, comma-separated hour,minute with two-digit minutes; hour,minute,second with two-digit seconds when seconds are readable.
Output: 3,57,09
